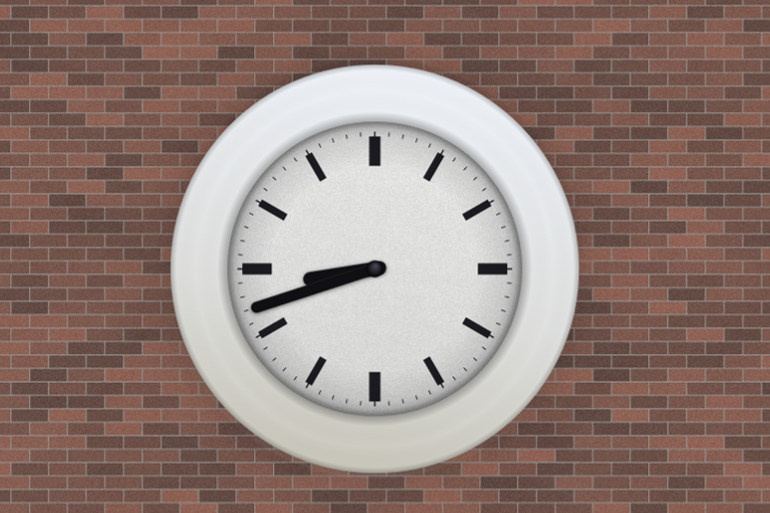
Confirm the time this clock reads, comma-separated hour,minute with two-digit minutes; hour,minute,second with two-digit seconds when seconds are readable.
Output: 8,42
